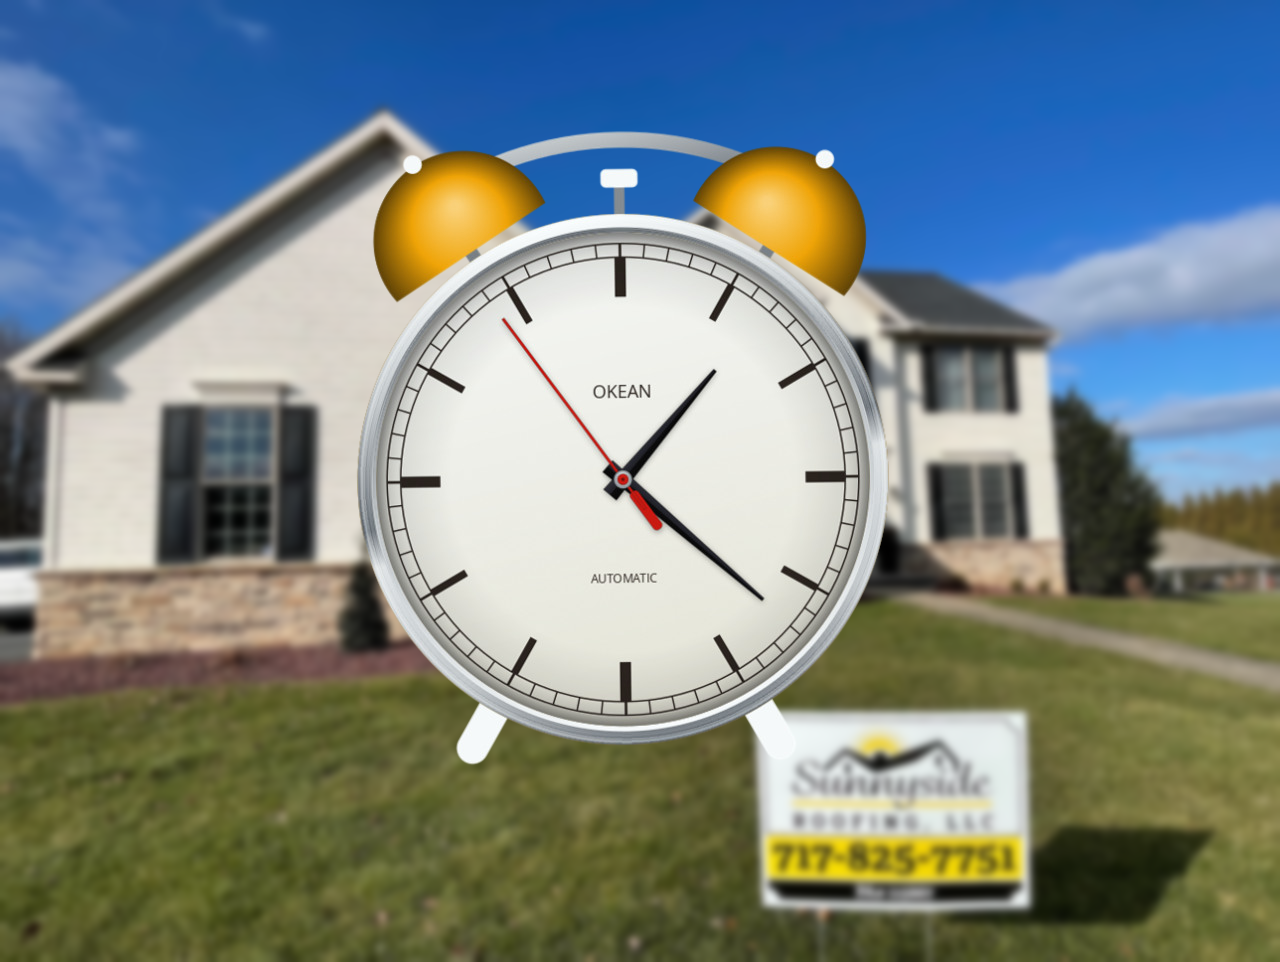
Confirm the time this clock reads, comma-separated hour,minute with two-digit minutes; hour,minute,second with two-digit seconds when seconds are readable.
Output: 1,21,54
